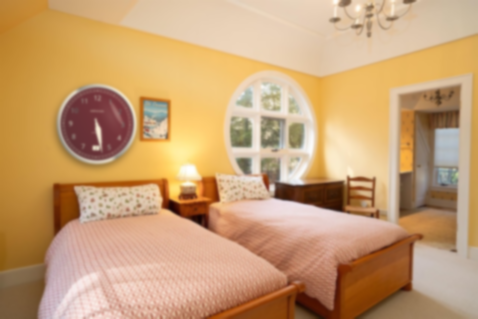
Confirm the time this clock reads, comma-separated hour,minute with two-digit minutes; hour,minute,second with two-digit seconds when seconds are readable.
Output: 5,28
